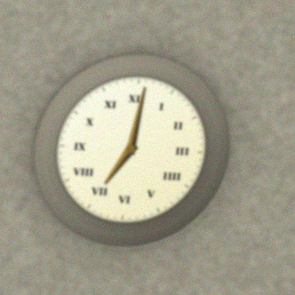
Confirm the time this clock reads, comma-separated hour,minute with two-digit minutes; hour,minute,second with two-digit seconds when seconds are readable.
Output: 7,01
